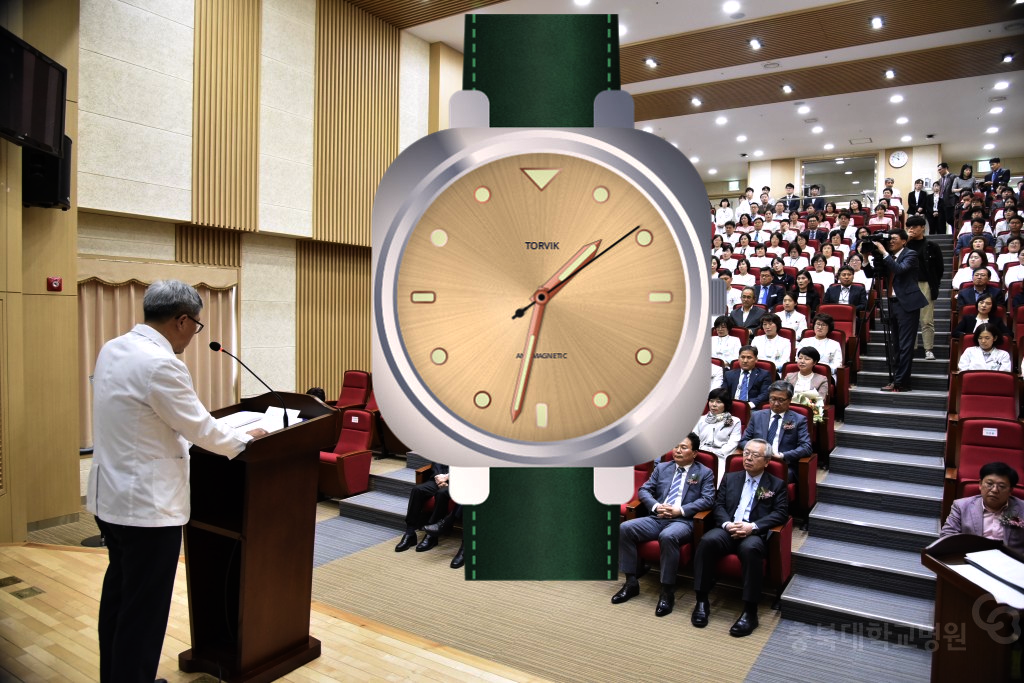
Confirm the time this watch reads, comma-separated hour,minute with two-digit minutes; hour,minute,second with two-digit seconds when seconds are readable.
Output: 1,32,09
